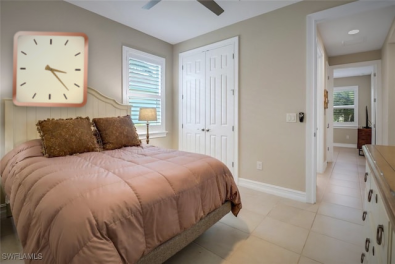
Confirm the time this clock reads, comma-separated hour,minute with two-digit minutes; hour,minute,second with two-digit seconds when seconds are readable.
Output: 3,23
